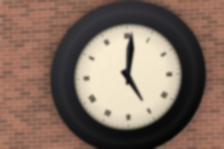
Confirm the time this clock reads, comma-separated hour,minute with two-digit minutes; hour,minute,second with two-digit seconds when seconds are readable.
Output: 5,01
